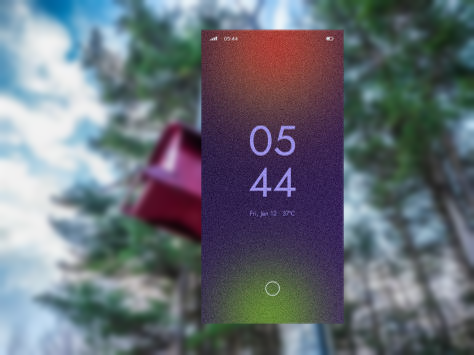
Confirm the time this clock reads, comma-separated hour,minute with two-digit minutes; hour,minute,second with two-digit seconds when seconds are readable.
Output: 5,44
